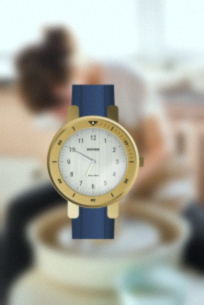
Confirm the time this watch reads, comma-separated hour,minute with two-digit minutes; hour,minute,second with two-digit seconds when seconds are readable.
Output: 6,50
